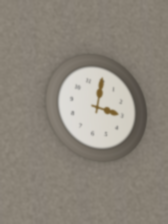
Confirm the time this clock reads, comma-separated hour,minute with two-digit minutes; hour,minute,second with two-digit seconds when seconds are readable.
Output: 3,00
